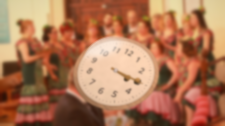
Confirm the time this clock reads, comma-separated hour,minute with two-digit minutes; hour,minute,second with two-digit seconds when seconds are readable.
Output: 3,15
